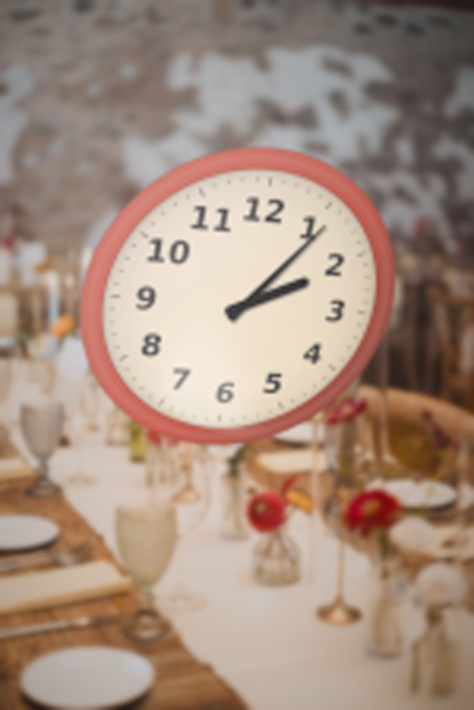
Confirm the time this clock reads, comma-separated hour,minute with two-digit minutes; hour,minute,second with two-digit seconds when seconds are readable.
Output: 2,06
